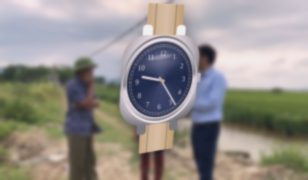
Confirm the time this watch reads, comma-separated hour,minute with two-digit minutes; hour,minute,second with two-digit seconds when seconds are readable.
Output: 9,24
